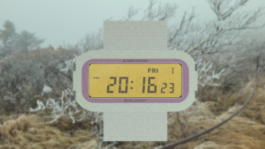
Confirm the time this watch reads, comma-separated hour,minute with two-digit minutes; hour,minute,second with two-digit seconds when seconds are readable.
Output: 20,16,23
